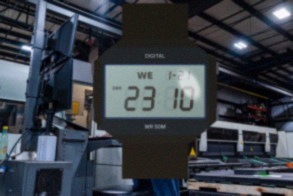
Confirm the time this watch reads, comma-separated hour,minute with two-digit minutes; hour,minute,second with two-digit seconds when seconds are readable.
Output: 23,10
